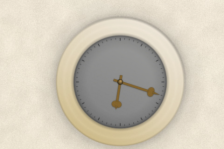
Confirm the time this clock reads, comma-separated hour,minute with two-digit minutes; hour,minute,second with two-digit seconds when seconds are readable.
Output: 6,18
